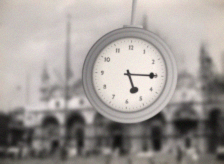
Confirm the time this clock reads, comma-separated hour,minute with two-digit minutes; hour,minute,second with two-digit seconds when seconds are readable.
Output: 5,15
